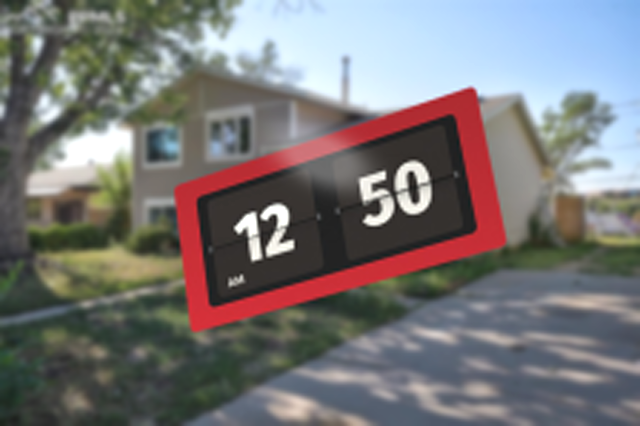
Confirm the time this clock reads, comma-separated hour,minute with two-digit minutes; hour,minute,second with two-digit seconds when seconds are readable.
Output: 12,50
